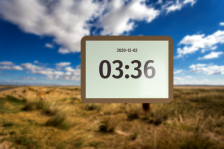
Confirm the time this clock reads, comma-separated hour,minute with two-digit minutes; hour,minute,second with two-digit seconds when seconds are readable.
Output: 3,36
